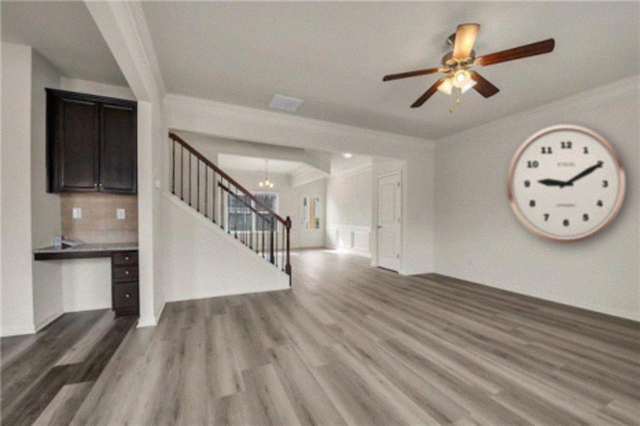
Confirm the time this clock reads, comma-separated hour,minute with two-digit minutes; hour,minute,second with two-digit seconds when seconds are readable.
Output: 9,10
